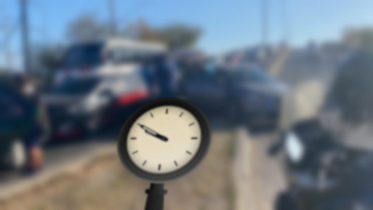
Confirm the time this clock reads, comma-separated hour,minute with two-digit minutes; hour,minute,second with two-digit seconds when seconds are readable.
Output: 9,50
